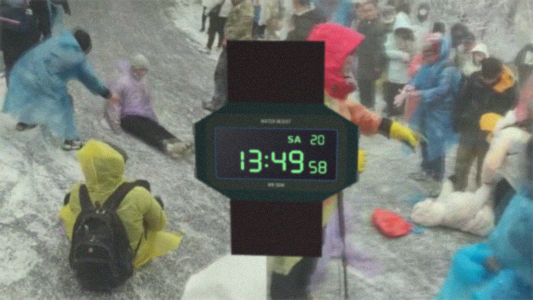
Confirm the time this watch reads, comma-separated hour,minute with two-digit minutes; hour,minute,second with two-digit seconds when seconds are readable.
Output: 13,49,58
